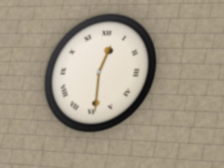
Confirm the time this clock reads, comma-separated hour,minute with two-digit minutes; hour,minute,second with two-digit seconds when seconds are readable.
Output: 12,29
